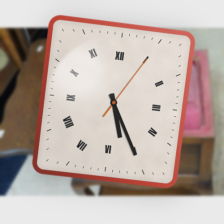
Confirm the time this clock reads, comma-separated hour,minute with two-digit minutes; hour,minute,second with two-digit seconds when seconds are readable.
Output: 5,25,05
